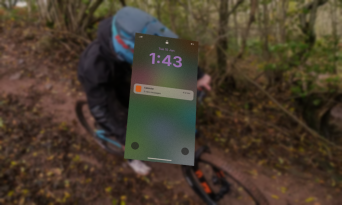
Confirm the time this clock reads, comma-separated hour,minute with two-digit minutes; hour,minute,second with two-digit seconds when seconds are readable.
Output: 1,43
